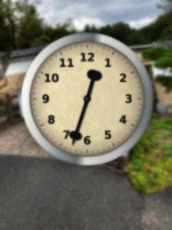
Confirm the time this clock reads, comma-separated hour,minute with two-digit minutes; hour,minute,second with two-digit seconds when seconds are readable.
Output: 12,33
